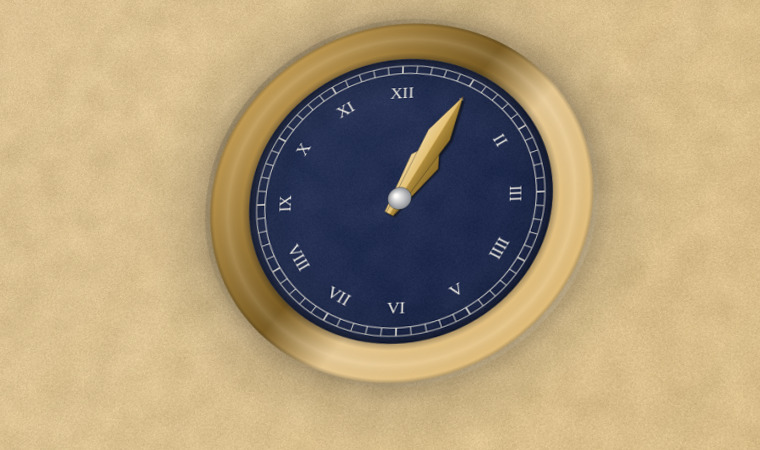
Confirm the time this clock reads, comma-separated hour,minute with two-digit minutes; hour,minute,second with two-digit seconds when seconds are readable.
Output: 1,05
